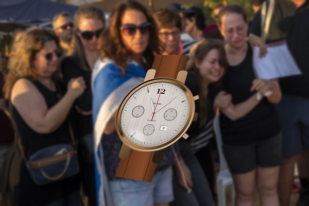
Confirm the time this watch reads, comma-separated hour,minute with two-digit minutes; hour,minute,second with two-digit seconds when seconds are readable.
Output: 11,07
